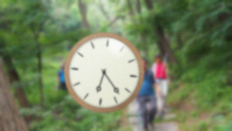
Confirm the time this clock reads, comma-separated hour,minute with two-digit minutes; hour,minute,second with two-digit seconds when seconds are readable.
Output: 6,23
